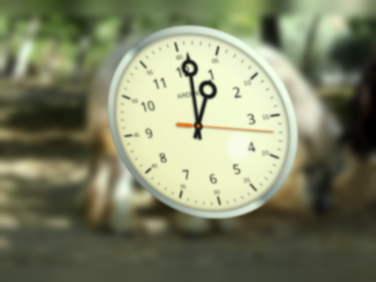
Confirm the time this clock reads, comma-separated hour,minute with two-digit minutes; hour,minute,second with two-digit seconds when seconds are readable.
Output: 1,01,17
